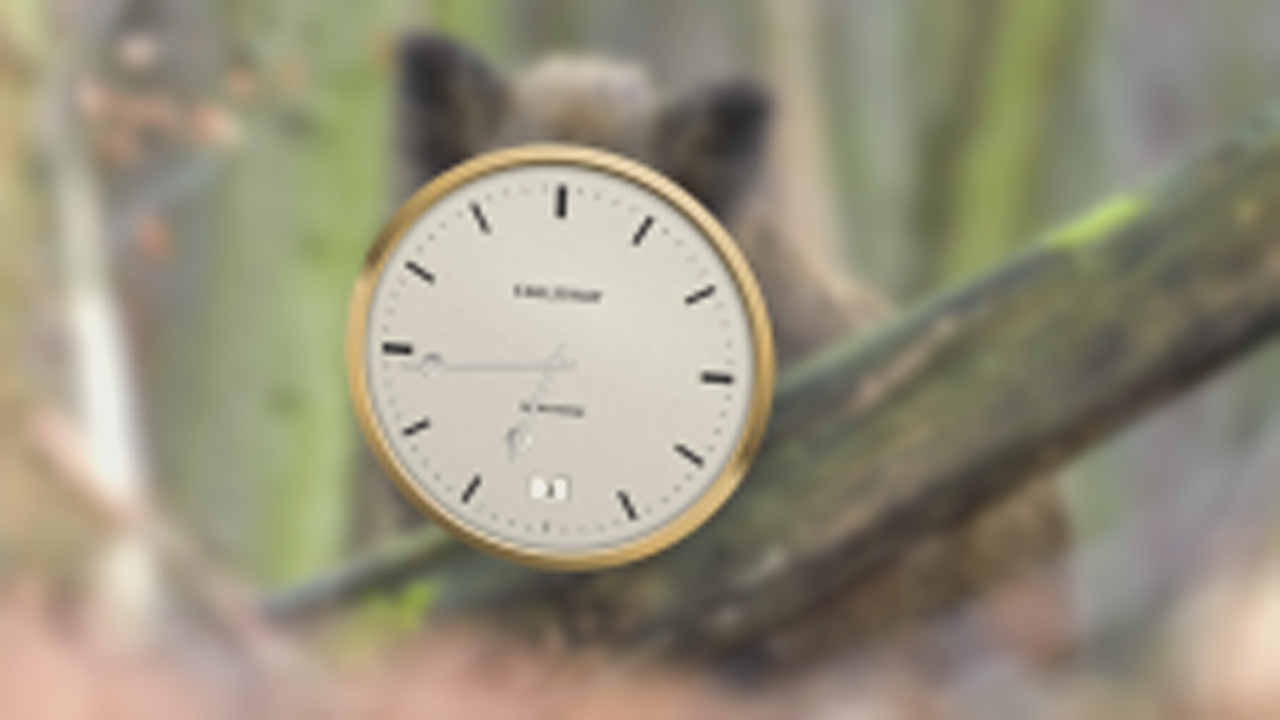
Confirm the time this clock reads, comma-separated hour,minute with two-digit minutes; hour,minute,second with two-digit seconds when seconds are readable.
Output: 6,44
